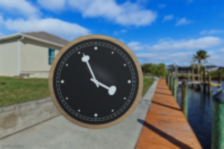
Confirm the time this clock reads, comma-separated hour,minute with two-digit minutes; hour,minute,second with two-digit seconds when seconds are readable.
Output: 3,56
